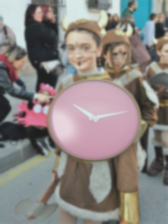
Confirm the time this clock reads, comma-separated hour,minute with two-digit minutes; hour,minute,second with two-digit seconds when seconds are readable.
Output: 10,13
